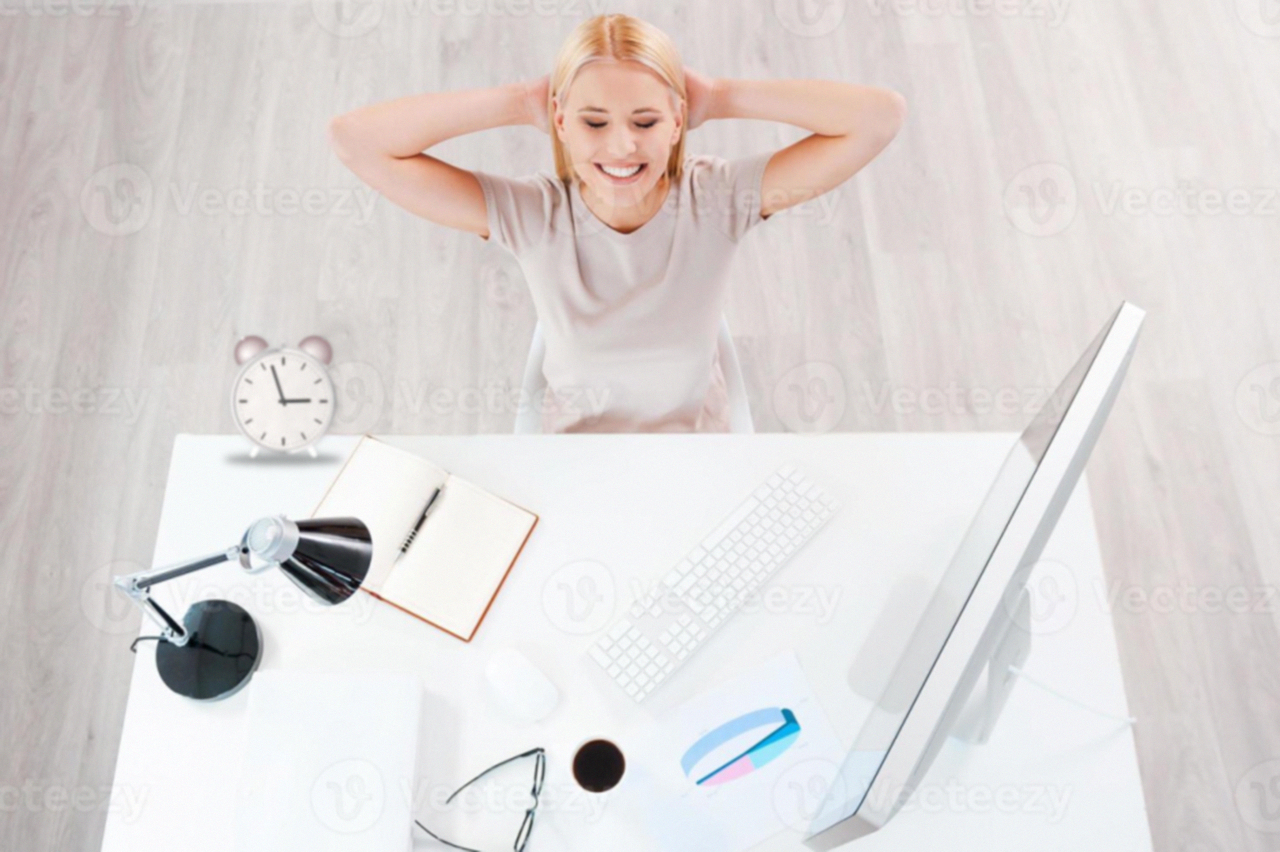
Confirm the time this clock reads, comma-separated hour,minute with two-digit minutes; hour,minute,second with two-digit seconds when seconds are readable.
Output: 2,57
